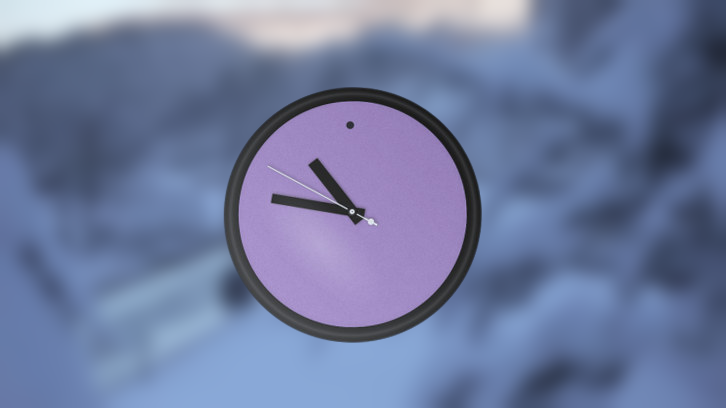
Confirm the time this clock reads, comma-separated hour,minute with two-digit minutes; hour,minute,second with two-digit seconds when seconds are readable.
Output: 10,46,50
